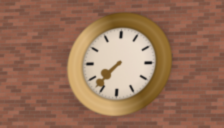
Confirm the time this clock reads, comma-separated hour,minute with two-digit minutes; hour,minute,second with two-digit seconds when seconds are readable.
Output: 7,37
